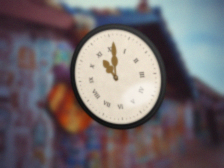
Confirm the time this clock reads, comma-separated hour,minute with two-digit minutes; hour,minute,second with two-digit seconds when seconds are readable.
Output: 11,01
